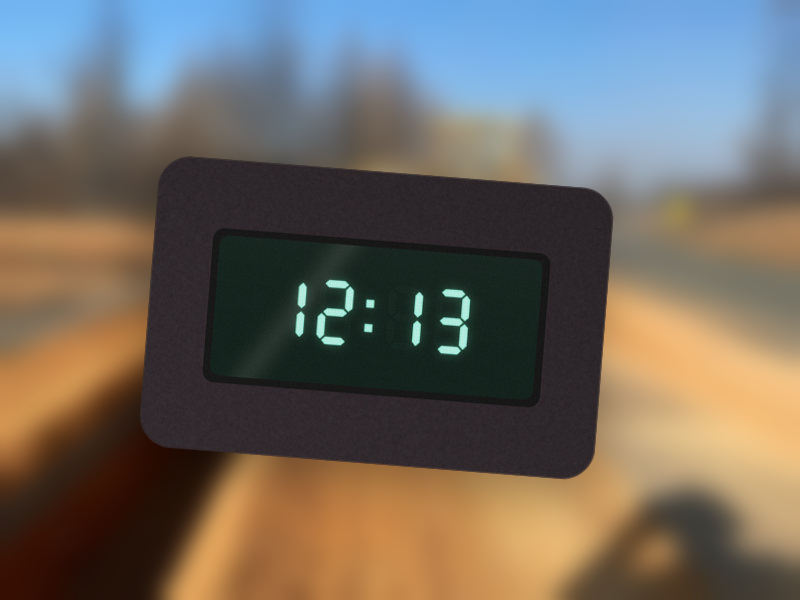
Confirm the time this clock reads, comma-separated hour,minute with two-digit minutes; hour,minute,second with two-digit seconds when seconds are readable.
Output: 12,13
